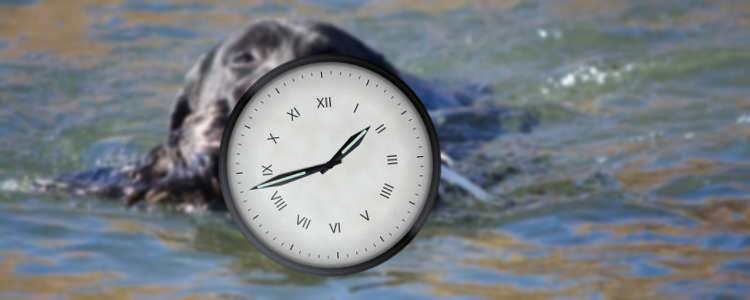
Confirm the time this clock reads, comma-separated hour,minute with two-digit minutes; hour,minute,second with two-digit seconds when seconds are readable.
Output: 1,43
